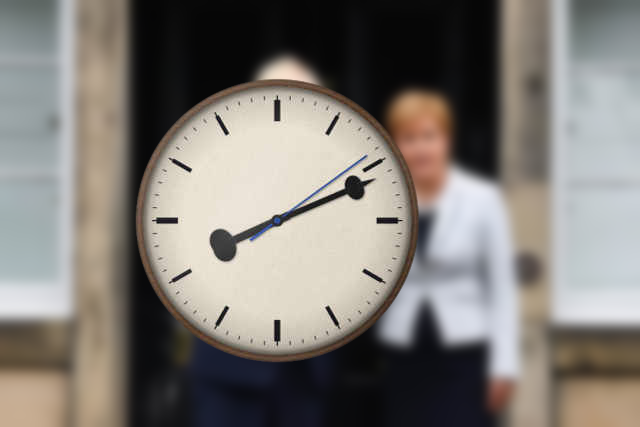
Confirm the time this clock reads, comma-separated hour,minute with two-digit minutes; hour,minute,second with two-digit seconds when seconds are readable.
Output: 8,11,09
